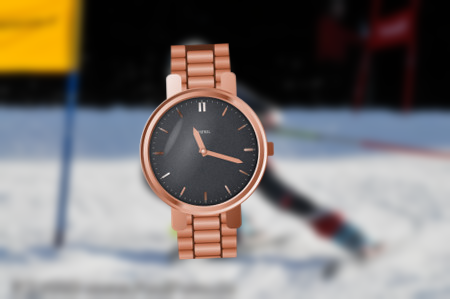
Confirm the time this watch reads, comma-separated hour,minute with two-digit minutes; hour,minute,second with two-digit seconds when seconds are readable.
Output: 11,18
